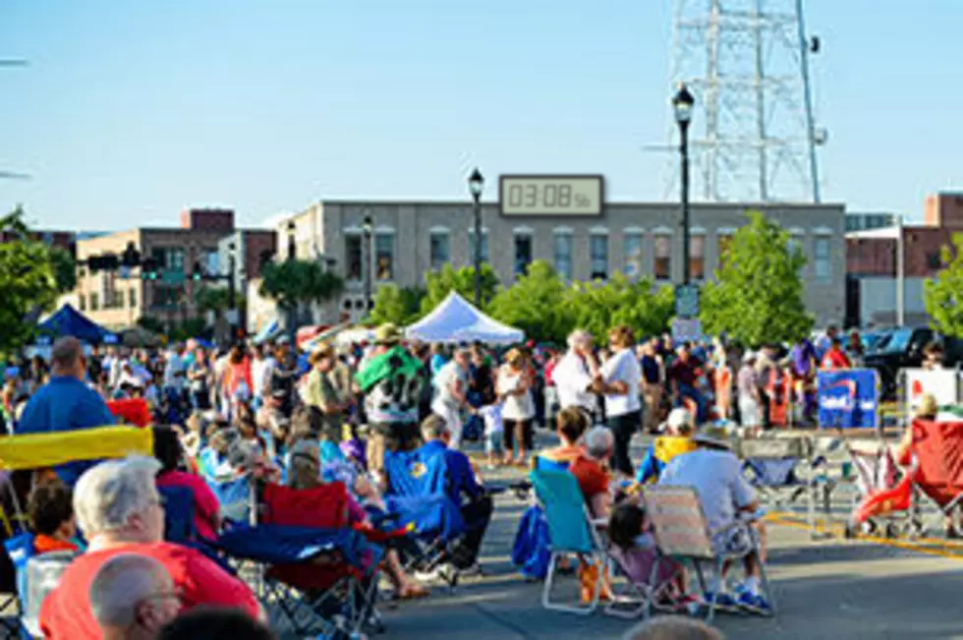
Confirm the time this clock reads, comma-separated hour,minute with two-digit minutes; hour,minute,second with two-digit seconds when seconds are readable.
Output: 3,08
